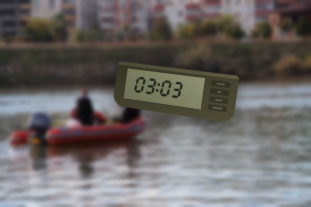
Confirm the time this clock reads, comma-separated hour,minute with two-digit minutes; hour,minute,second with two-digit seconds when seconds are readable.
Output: 3,03
